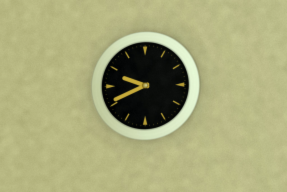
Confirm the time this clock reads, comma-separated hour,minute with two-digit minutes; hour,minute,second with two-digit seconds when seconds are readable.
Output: 9,41
